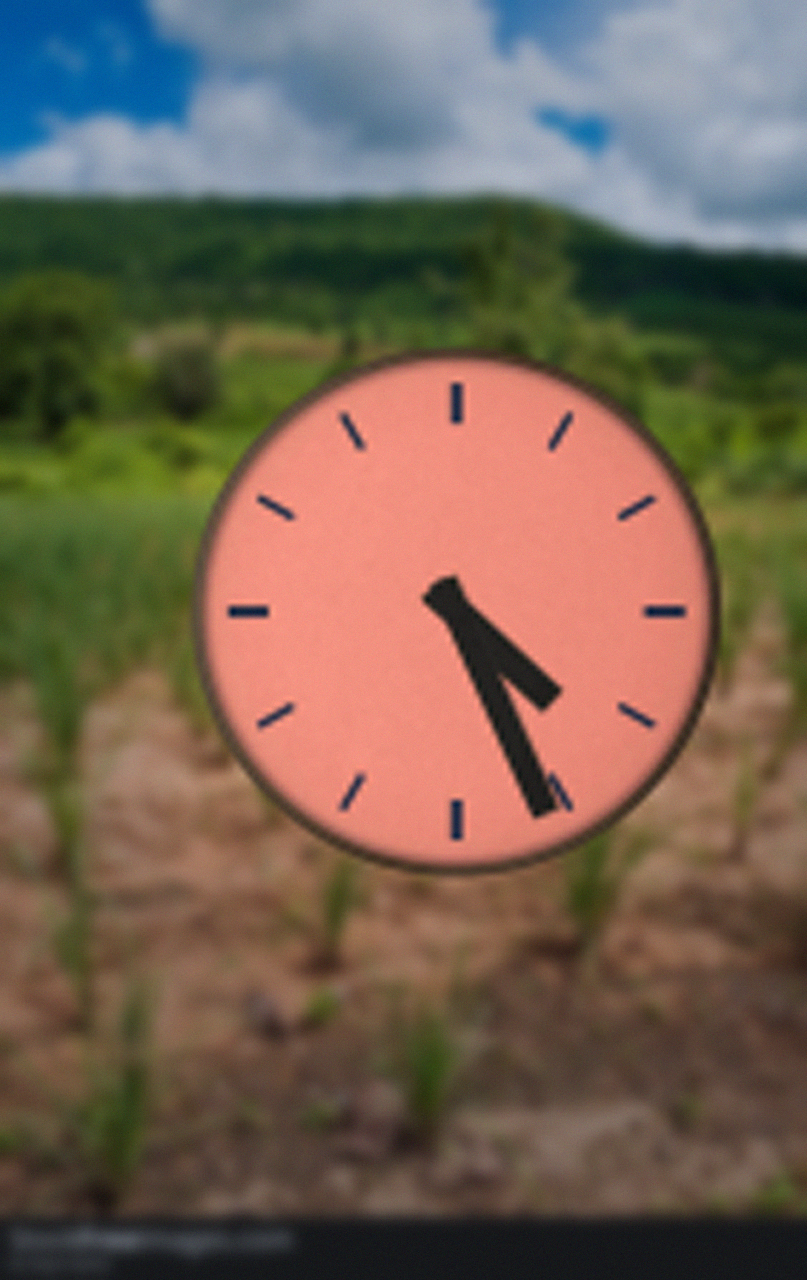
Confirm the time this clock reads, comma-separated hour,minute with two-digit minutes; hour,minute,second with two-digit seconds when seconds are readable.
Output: 4,26
